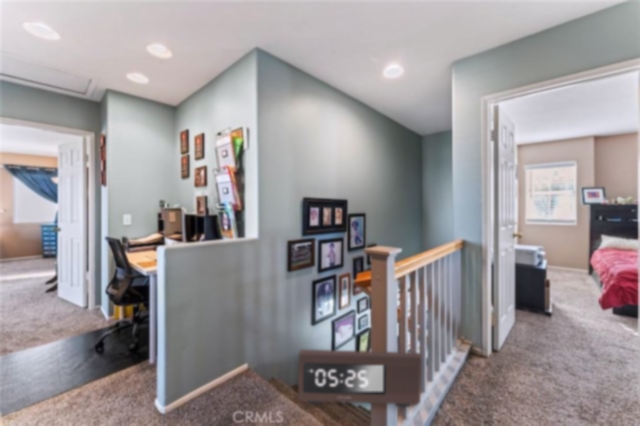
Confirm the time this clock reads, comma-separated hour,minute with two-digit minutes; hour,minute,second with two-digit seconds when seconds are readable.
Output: 5,25
